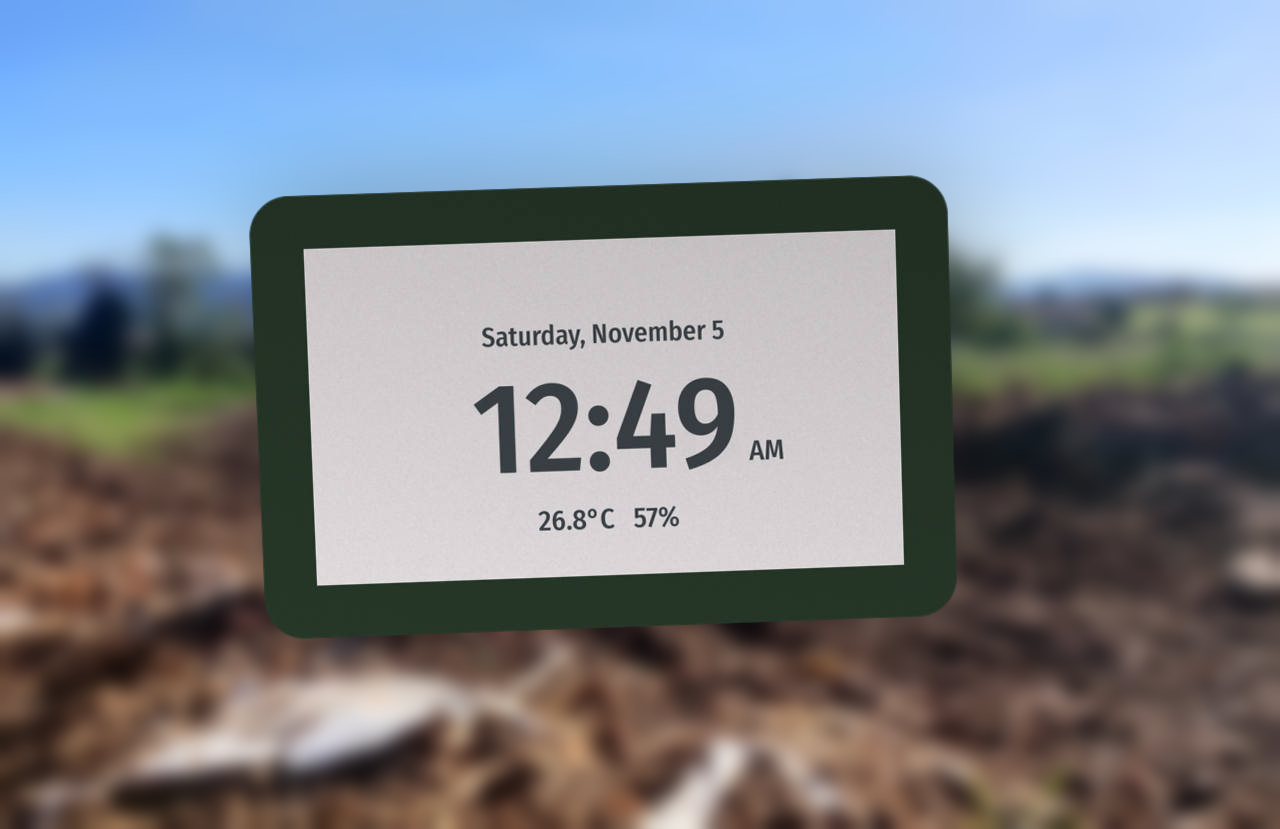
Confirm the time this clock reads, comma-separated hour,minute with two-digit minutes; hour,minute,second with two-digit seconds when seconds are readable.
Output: 12,49
